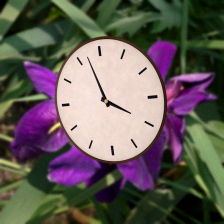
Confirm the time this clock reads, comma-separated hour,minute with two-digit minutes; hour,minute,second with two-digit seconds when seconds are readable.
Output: 3,57
